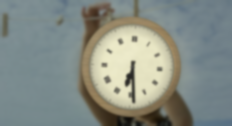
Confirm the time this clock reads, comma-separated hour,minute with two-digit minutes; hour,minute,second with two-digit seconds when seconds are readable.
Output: 6,29
